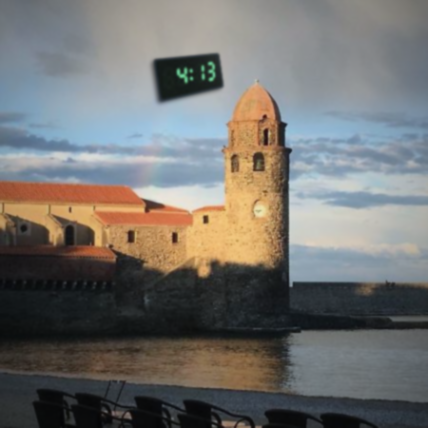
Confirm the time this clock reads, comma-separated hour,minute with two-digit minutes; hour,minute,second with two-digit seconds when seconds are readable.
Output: 4,13
